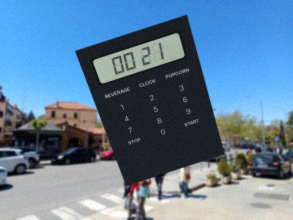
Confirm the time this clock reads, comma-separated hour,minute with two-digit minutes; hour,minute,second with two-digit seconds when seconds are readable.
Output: 0,21
